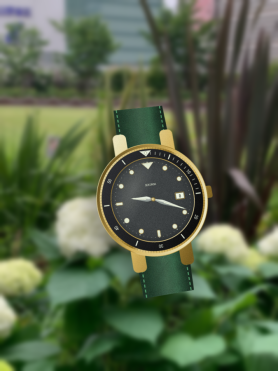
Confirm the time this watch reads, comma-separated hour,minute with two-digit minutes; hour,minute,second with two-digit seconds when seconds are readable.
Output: 9,19
